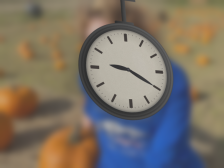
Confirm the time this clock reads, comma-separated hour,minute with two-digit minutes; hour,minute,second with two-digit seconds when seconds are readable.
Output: 9,20
